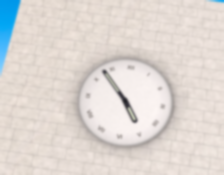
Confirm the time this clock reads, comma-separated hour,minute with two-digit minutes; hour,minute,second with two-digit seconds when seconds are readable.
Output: 4,53
